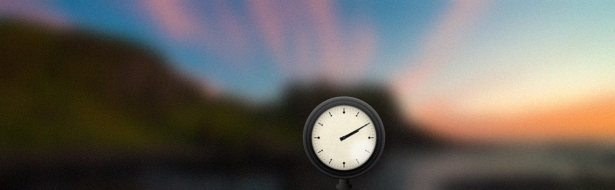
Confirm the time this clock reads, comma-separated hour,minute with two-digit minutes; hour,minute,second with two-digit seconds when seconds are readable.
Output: 2,10
